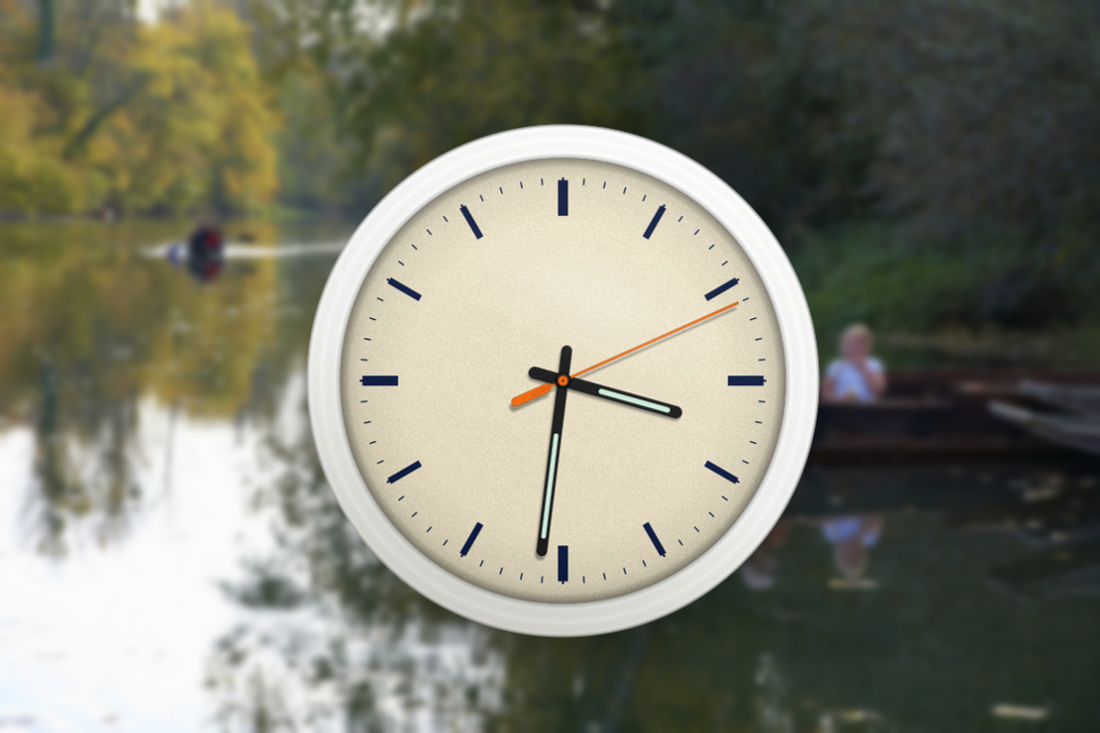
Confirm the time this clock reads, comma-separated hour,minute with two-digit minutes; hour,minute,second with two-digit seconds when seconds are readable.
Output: 3,31,11
